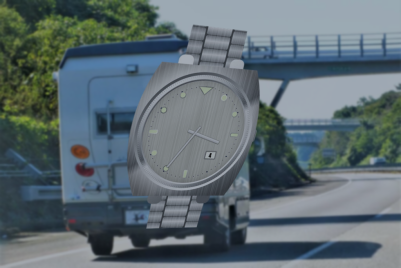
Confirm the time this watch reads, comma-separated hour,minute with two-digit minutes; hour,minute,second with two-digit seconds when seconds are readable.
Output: 3,35
